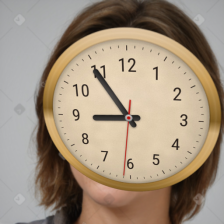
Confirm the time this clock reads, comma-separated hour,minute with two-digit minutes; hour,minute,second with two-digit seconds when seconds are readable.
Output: 8,54,31
